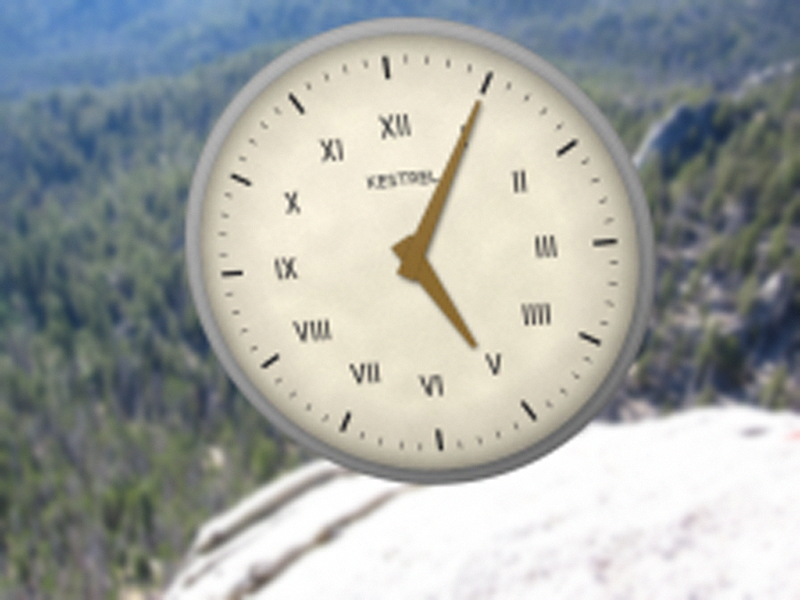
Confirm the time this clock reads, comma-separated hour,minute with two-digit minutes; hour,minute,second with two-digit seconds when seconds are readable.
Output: 5,05
